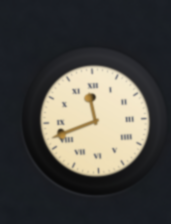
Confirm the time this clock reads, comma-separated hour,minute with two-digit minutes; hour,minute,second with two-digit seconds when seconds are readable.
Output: 11,42
